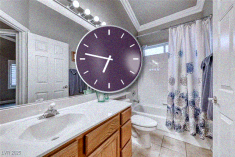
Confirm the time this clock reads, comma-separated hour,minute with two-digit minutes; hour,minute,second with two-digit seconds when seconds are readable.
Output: 6,47
